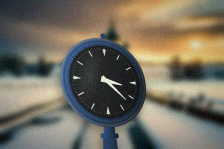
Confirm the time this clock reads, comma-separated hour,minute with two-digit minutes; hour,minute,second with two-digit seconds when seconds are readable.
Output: 3,22
